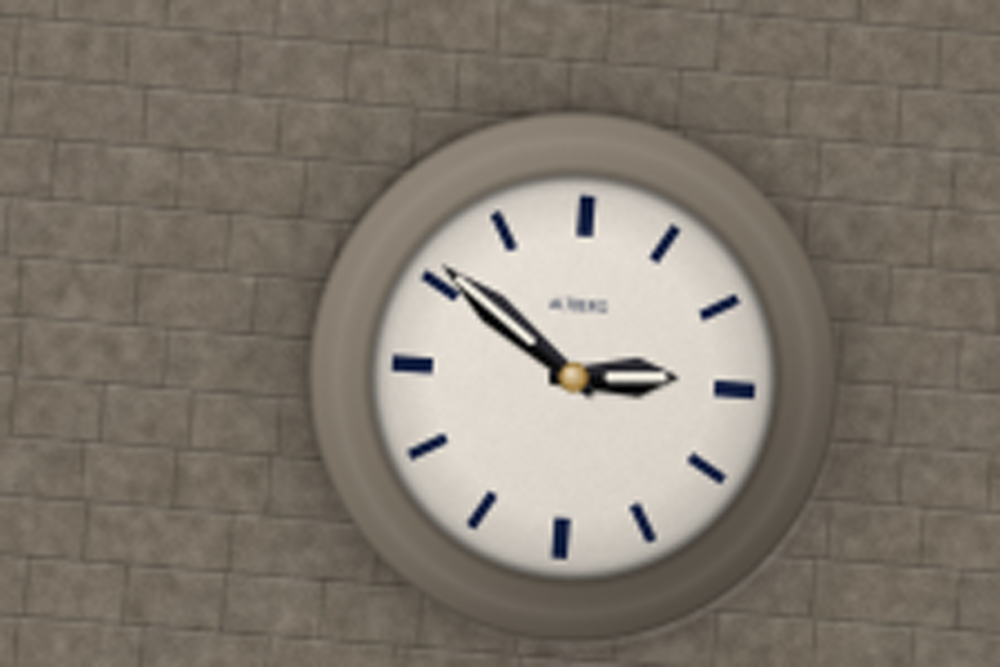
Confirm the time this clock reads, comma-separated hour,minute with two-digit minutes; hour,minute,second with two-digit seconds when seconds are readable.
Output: 2,51
